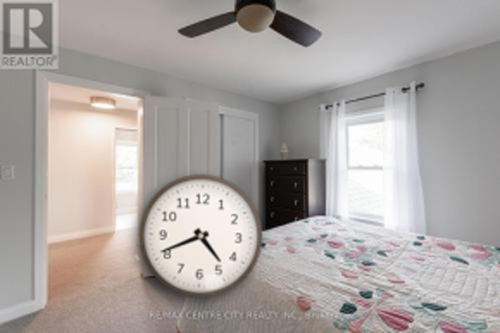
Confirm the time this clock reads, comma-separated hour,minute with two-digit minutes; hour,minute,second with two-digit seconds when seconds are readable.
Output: 4,41
